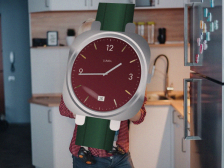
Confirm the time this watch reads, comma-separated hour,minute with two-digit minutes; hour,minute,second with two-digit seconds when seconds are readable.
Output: 1,44
